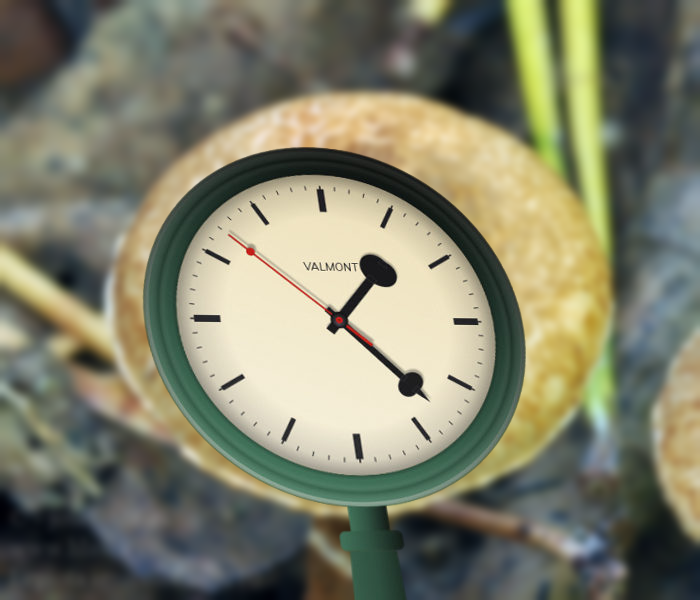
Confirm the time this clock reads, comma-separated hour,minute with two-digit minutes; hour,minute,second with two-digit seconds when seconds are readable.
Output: 1,22,52
